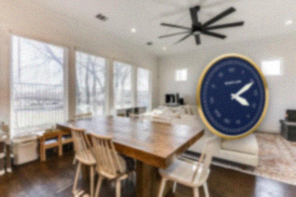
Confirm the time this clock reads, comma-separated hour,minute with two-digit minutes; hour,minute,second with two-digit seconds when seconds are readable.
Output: 4,11
